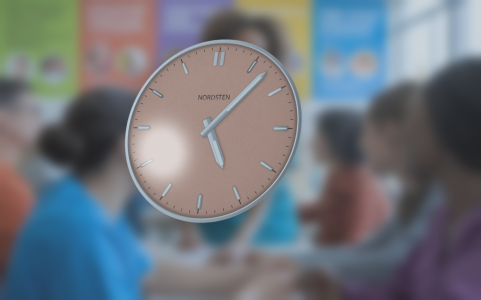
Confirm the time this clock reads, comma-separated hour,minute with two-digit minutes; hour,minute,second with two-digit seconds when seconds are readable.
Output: 5,07
